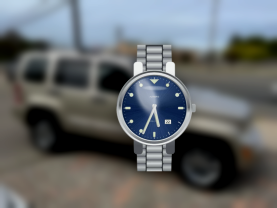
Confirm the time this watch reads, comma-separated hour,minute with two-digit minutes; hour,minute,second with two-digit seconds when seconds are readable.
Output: 5,34
